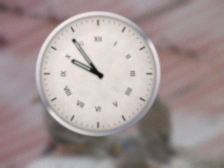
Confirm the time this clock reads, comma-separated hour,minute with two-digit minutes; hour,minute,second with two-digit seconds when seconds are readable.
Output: 9,54
